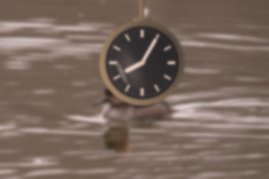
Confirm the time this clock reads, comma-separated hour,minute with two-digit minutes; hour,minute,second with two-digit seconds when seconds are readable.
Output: 8,05
